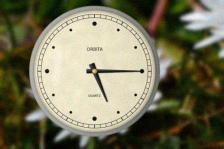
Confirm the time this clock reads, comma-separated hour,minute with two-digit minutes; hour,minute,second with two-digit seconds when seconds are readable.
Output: 5,15
